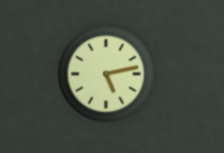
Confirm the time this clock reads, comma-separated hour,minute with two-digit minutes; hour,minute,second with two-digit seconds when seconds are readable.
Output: 5,13
